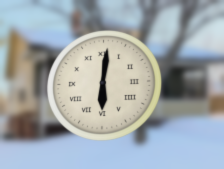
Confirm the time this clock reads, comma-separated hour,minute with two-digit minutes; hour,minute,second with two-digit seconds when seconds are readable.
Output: 6,01
